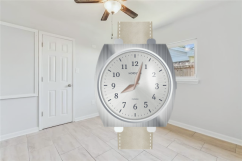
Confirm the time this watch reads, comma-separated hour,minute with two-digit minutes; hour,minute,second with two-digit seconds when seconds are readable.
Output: 8,03
